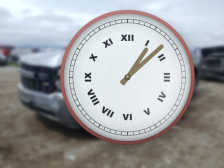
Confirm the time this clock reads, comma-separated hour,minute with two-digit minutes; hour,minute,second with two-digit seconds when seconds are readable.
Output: 1,08
